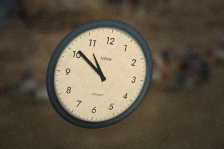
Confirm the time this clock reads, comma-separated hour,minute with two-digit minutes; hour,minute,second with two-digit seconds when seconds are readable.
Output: 10,51
